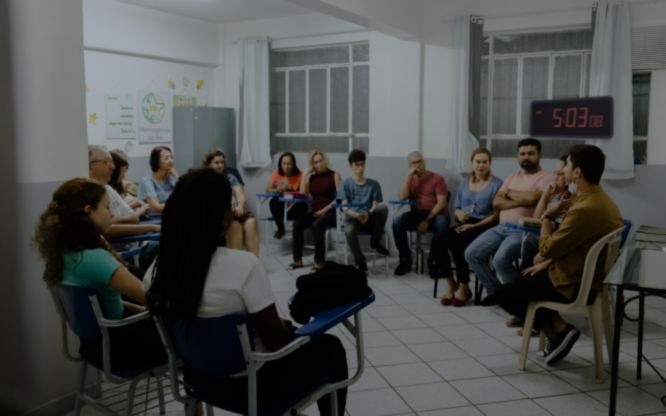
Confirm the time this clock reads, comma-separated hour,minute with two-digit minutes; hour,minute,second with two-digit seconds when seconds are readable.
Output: 5,03
